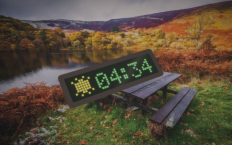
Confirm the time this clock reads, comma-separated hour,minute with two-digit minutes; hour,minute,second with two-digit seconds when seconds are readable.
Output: 4,34
